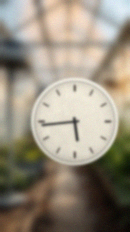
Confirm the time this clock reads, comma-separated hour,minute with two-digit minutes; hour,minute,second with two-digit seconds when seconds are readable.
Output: 5,44
